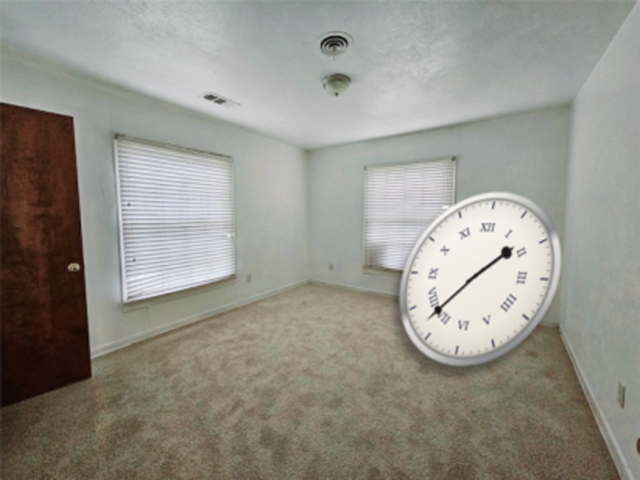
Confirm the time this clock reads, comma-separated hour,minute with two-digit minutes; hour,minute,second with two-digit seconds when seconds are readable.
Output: 1,37
